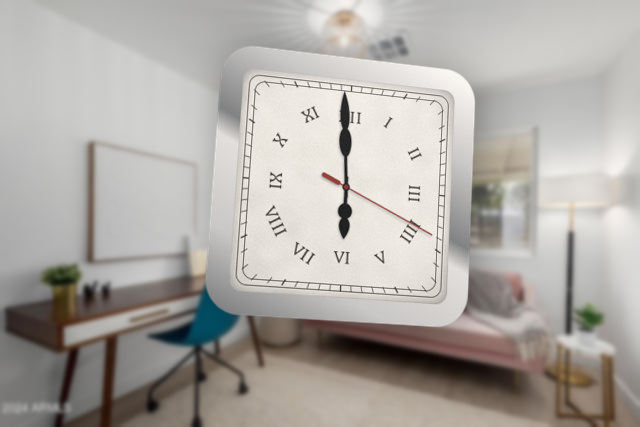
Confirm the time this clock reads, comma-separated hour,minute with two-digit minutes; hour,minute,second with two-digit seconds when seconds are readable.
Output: 5,59,19
